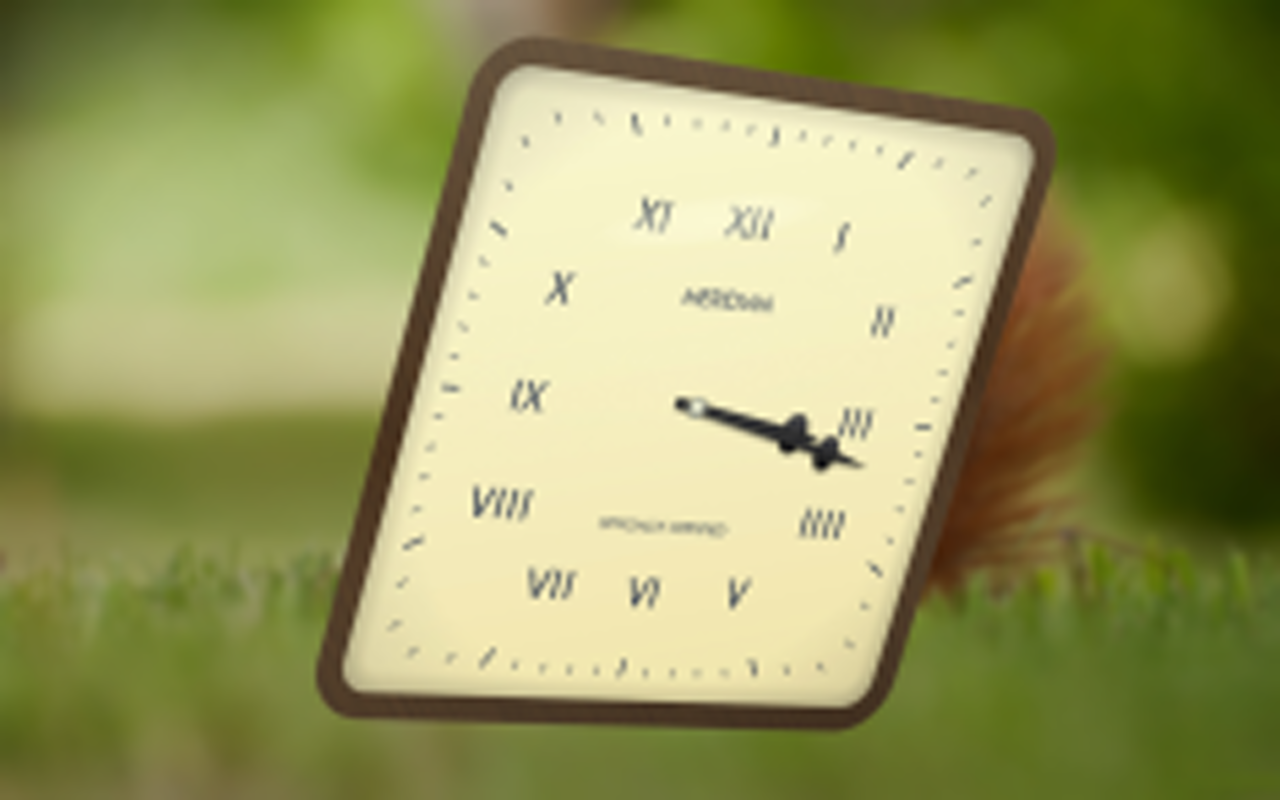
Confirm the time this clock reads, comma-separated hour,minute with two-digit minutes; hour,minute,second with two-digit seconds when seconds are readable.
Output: 3,17
